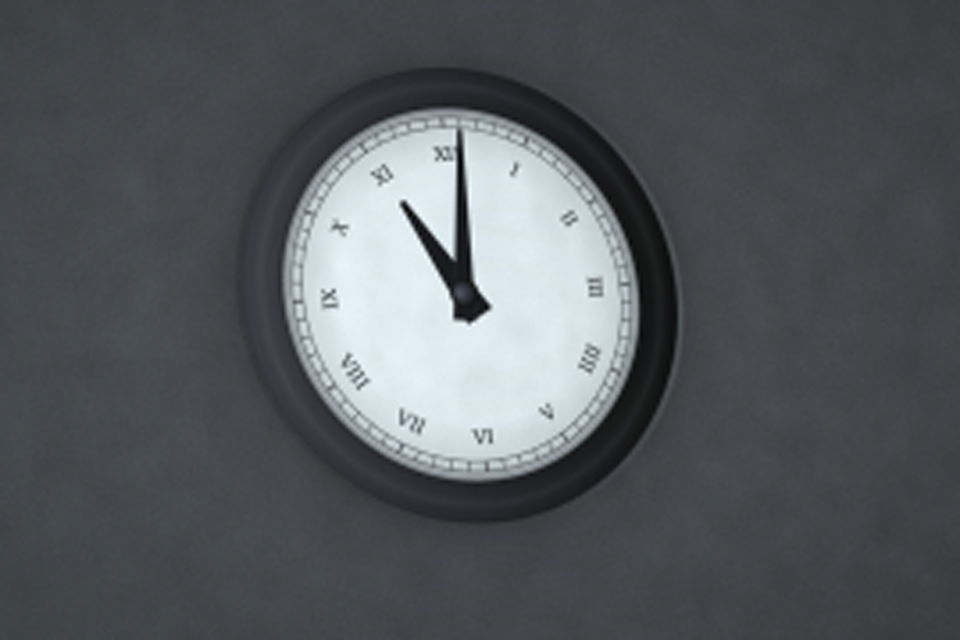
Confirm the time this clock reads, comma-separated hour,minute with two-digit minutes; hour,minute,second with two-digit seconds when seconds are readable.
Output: 11,01
